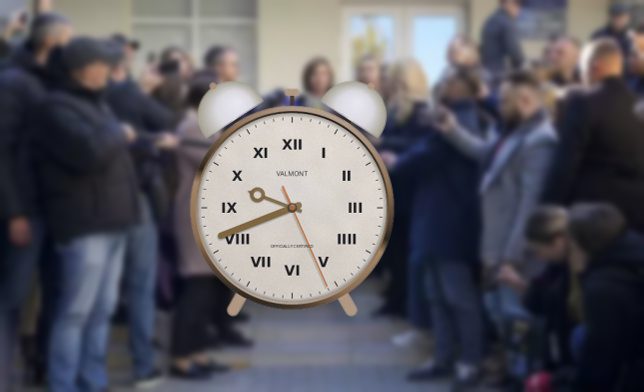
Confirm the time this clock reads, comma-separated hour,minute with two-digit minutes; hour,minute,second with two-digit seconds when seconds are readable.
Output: 9,41,26
